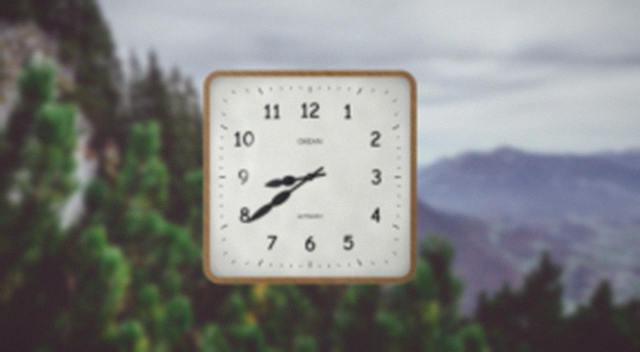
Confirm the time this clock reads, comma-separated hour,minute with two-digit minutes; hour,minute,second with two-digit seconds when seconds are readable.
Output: 8,39
